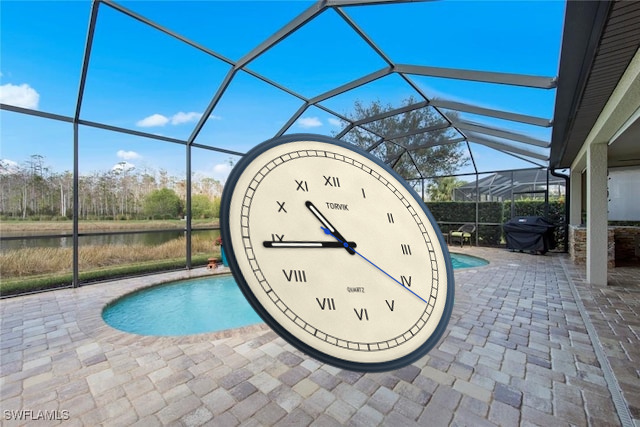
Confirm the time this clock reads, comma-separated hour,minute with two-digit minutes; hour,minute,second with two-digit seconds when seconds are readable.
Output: 10,44,21
